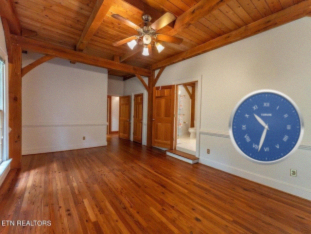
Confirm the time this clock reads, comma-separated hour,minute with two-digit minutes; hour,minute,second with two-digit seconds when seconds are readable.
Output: 10,33
